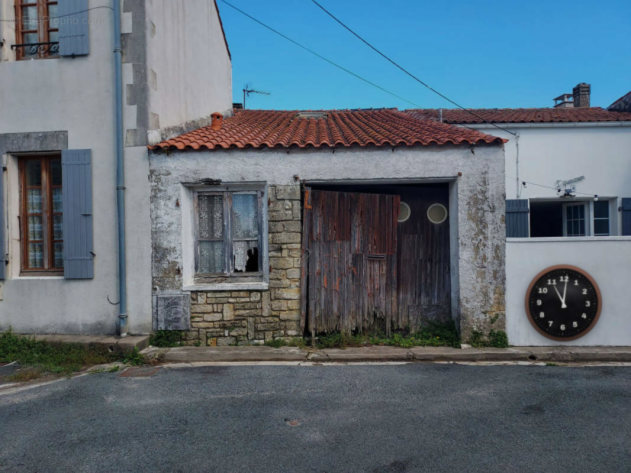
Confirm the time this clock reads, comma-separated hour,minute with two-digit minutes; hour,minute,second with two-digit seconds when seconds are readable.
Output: 11,01
